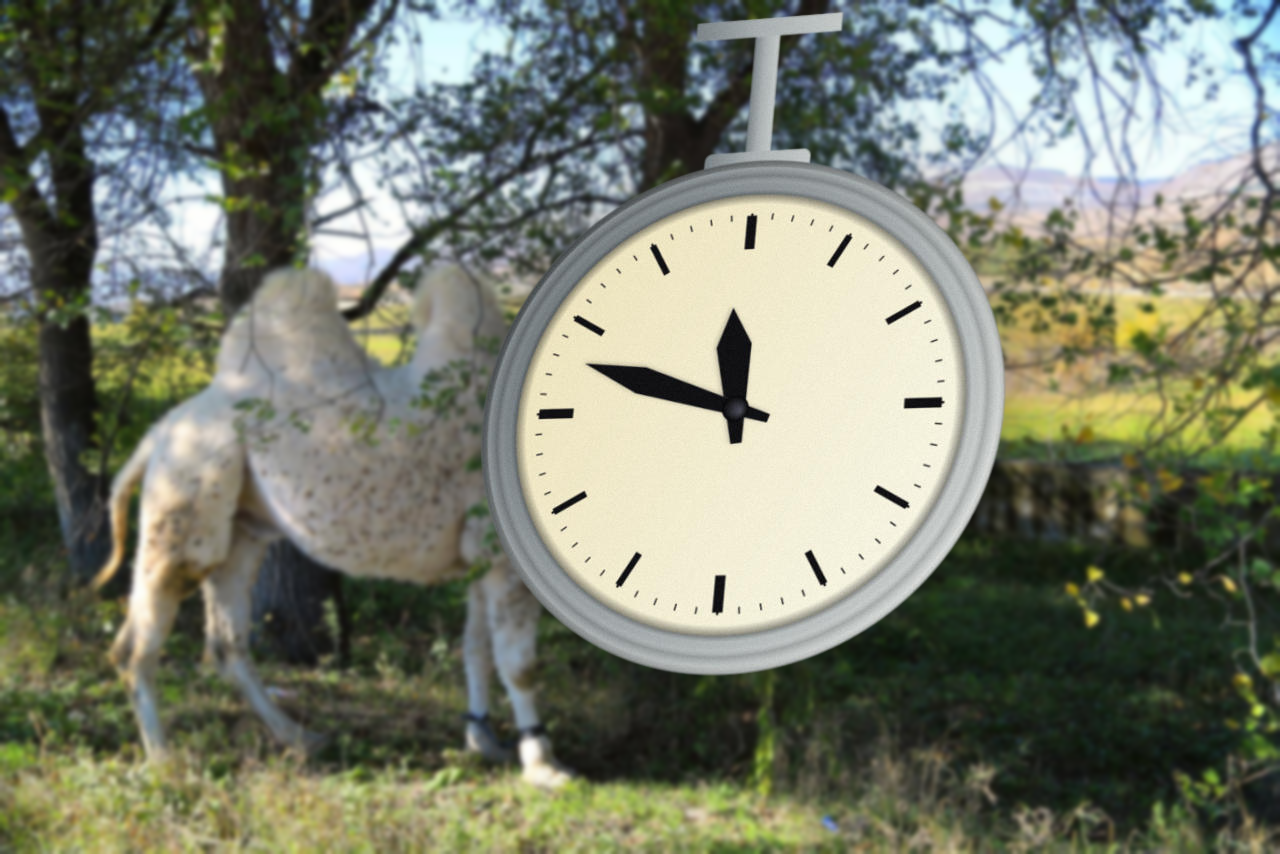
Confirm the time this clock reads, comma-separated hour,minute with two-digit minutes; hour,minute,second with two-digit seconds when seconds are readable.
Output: 11,48
